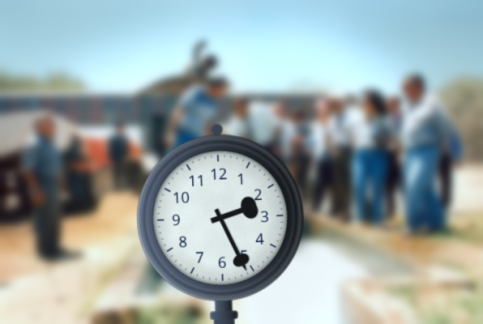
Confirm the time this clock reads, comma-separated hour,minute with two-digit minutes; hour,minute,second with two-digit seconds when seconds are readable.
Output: 2,26
